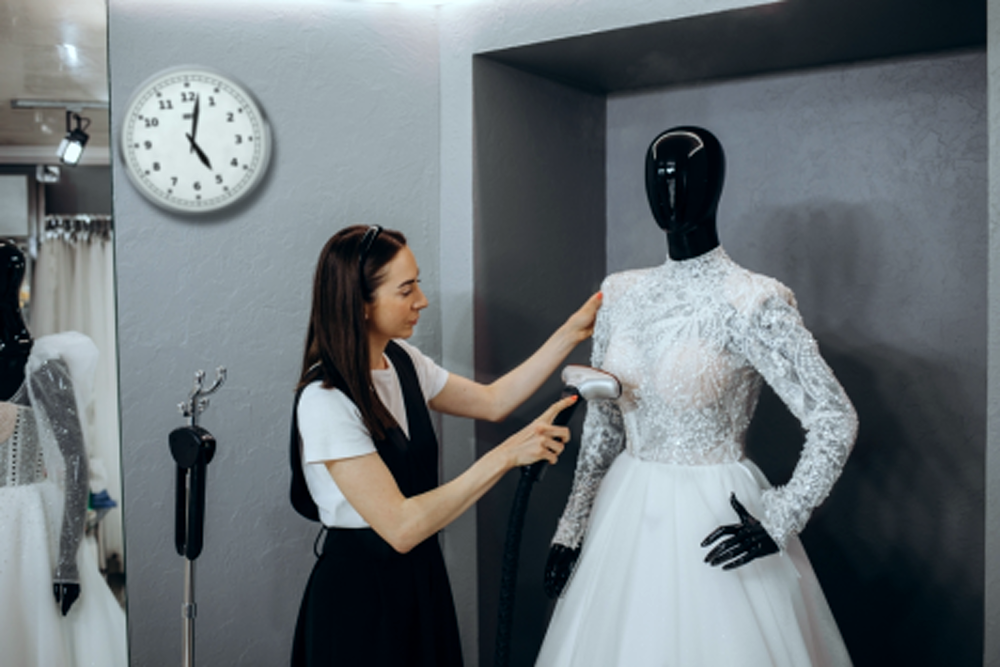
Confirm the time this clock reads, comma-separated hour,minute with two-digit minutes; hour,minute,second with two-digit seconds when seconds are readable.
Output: 5,02
